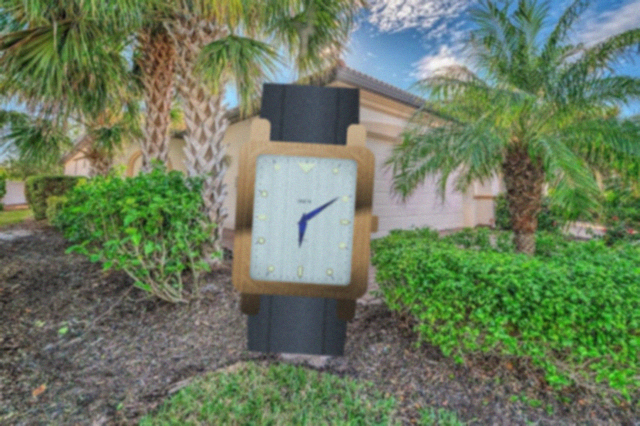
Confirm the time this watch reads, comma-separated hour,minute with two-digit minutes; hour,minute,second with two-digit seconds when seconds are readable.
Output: 6,09
